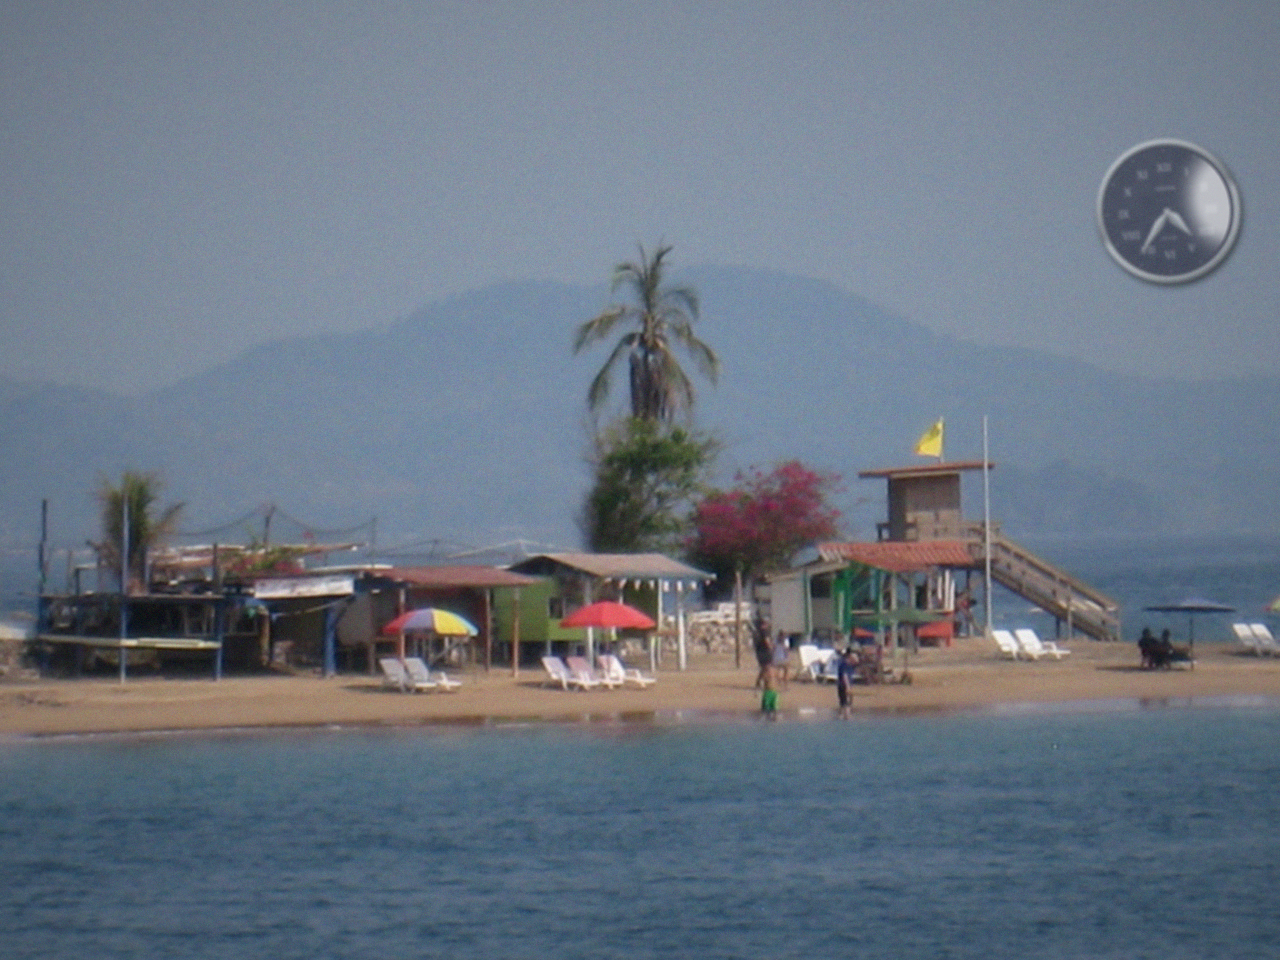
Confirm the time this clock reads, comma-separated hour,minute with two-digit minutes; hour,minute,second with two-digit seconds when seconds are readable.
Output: 4,36
